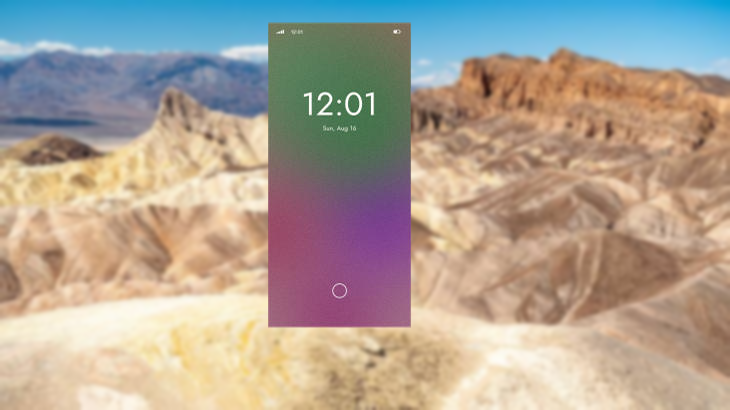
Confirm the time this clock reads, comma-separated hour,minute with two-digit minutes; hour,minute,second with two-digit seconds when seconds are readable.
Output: 12,01
